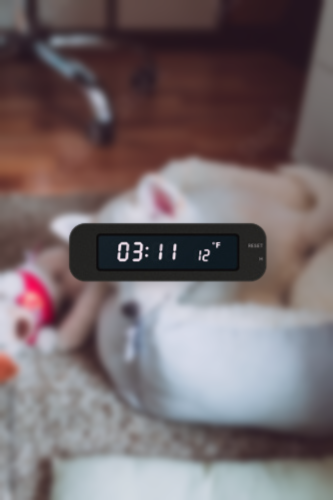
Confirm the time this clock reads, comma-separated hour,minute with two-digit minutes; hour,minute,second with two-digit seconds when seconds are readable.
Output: 3,11
